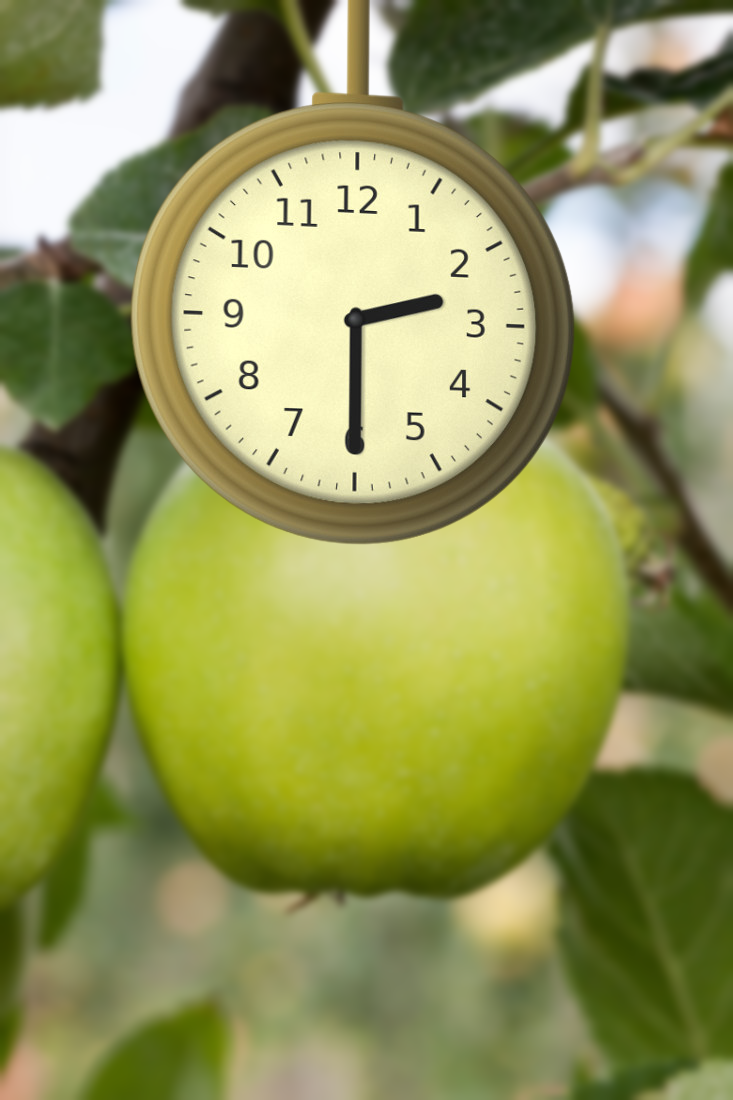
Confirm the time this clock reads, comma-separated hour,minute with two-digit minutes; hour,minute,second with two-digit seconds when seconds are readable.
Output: 2,30
